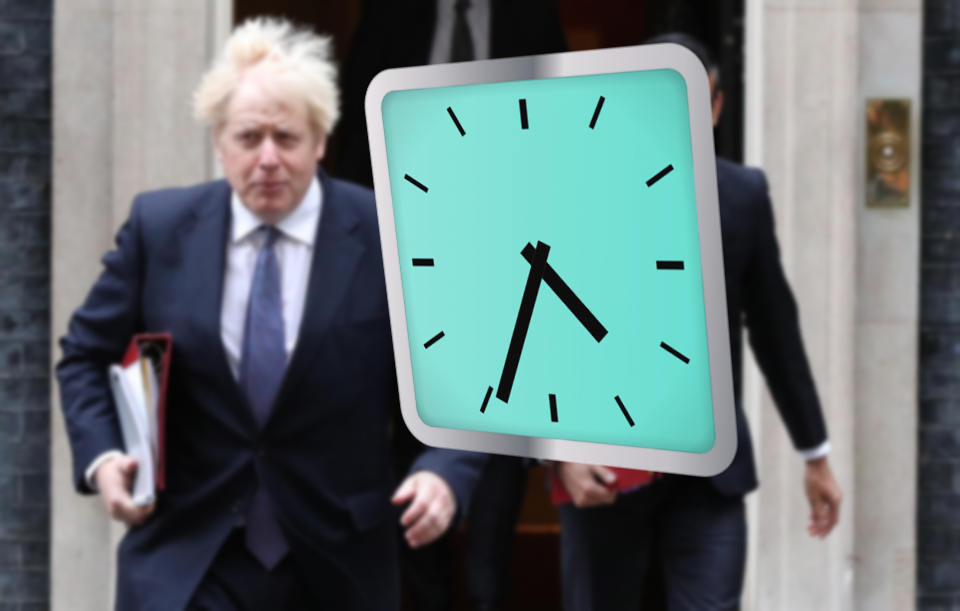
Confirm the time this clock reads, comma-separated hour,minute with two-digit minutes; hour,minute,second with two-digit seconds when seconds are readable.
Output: 4,34
